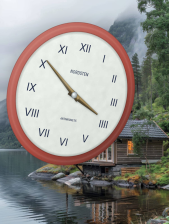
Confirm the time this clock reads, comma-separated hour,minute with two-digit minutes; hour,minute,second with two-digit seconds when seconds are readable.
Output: 3,51
